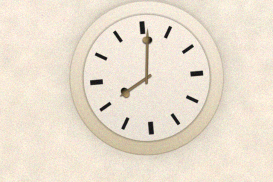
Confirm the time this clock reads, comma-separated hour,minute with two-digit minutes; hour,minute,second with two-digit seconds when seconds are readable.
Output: 8,01
